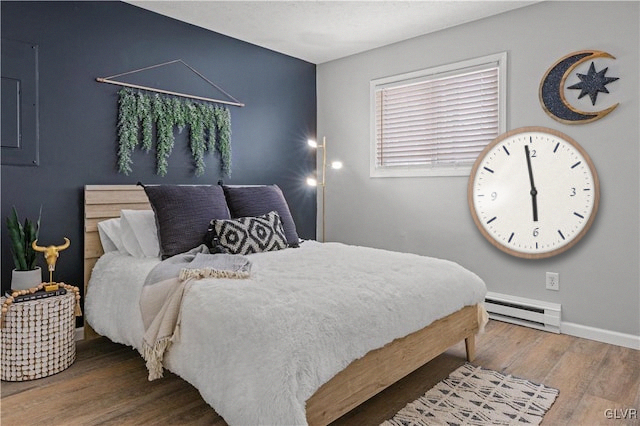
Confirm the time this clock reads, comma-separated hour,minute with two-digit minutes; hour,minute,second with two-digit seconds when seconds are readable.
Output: 5,59
